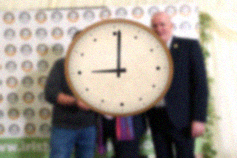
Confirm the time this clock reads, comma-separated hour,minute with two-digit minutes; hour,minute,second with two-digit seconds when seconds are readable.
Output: 9,01
